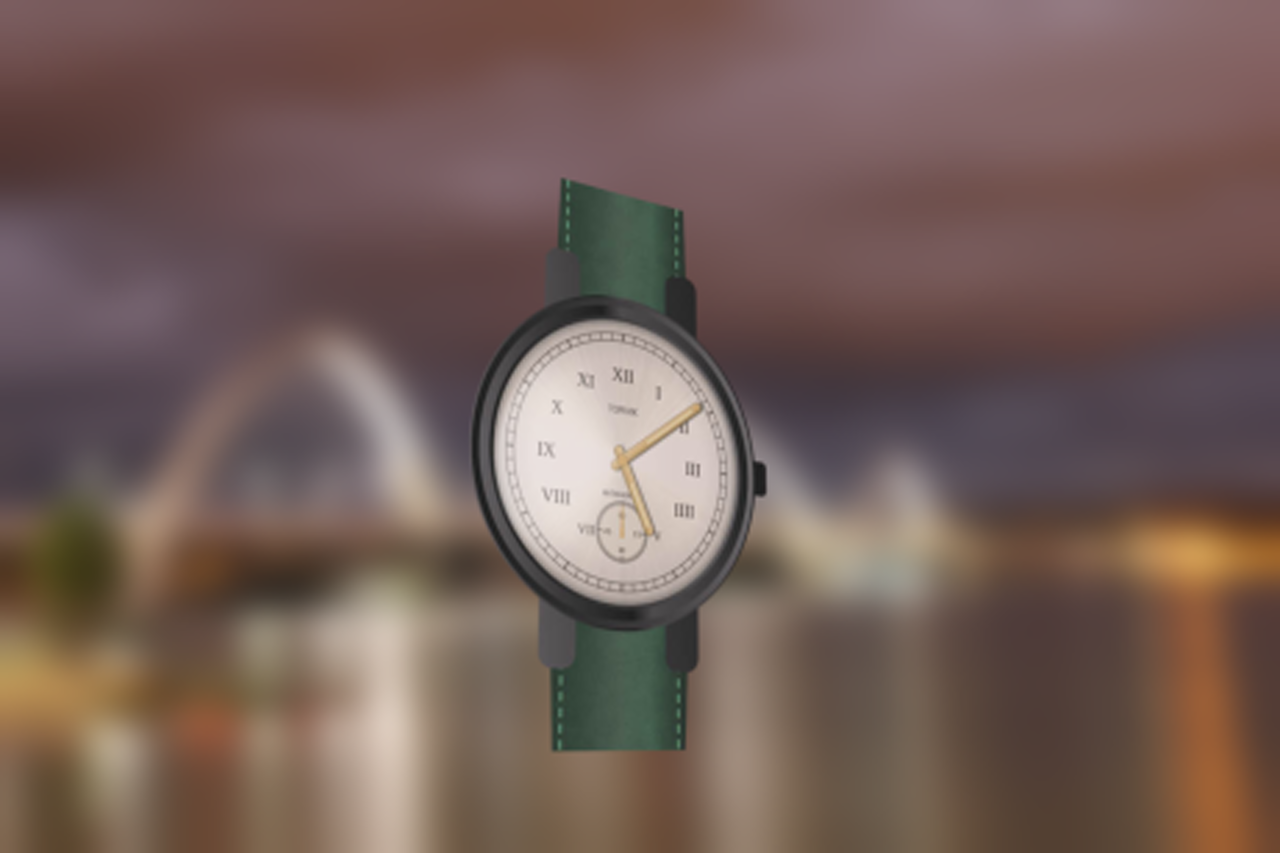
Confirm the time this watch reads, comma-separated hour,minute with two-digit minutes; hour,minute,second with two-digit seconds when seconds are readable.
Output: 5,09
